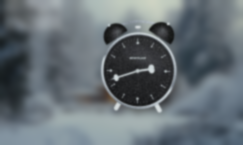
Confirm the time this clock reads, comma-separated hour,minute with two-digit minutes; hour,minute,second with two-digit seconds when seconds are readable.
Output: 2,42
